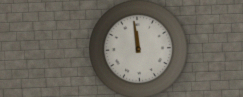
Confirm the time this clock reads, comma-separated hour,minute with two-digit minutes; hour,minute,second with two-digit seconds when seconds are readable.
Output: 11,59
